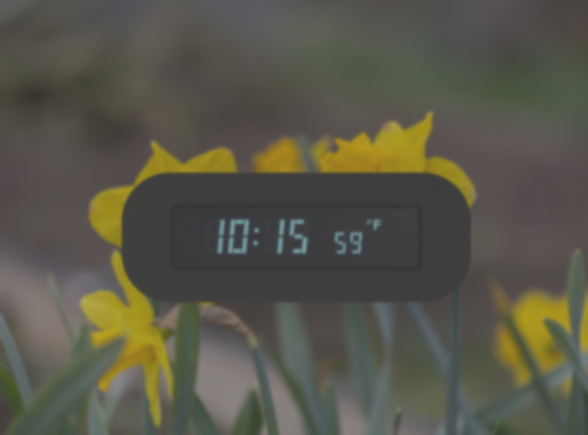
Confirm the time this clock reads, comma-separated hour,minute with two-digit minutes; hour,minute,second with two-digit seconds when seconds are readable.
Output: 10,15
